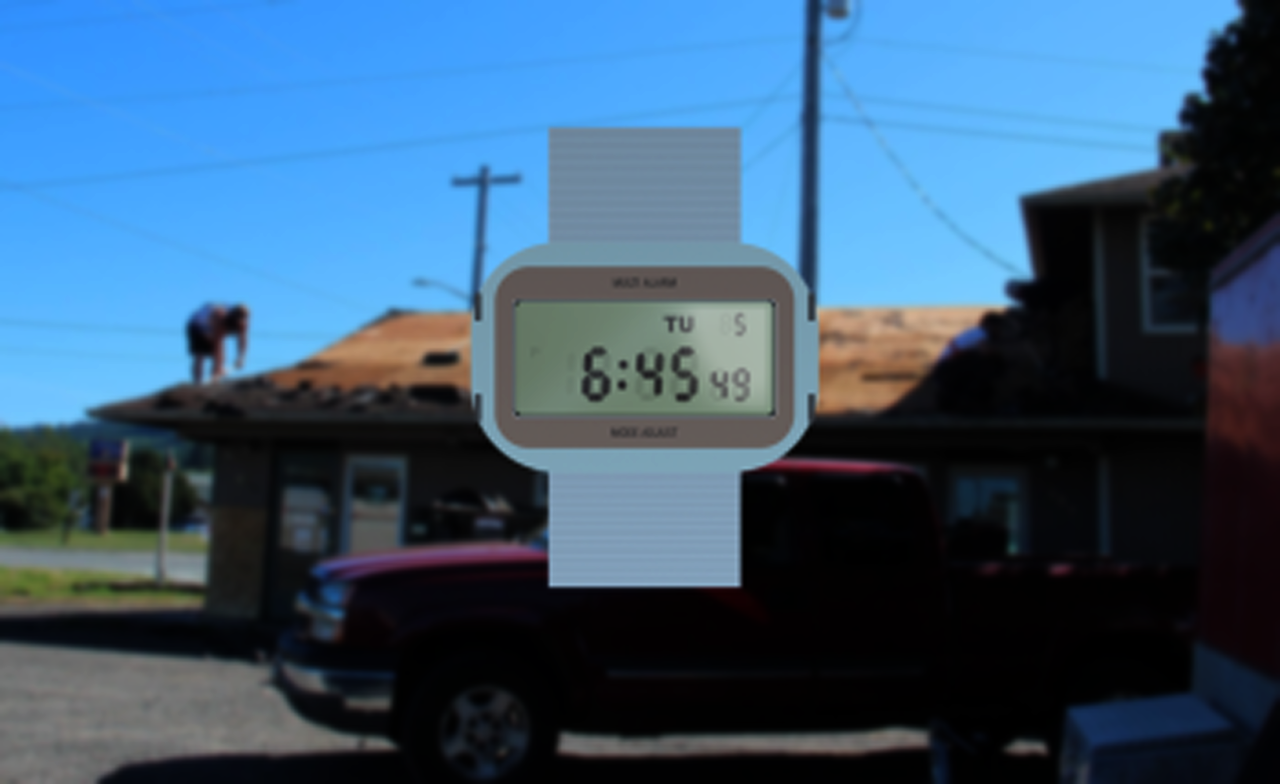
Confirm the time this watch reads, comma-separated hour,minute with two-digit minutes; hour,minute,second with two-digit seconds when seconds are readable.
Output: 6,45,49
